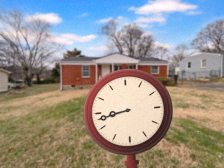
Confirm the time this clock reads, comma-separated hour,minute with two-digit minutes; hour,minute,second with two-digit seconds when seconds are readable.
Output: 8,43
